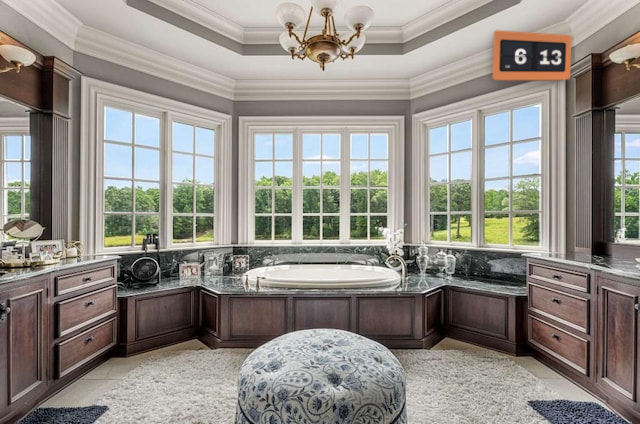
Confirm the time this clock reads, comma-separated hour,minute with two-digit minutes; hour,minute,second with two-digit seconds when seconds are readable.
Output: 6,13
